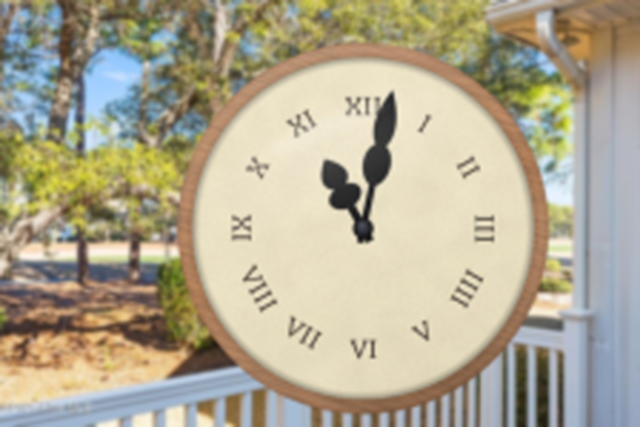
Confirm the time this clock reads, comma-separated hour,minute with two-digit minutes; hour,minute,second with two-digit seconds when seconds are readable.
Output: 11,02
